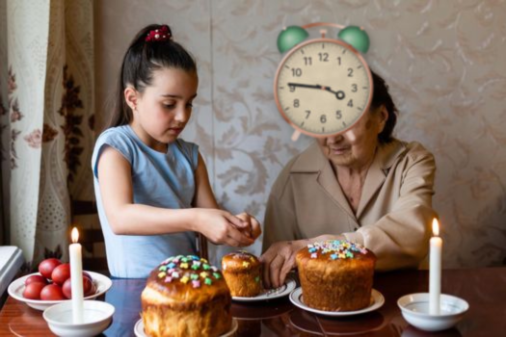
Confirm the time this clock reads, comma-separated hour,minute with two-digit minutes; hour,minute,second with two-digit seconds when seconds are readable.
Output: 3,46
